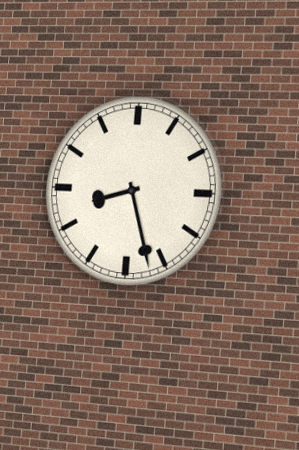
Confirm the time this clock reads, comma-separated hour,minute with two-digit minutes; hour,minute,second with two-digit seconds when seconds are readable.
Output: 8,27
